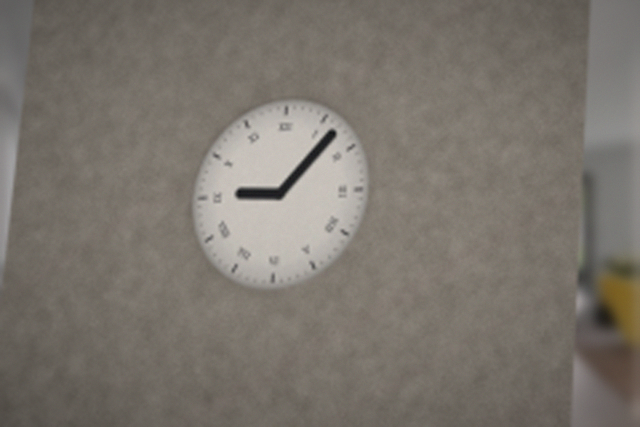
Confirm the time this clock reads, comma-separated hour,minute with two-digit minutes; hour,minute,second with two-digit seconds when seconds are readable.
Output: 9,07
